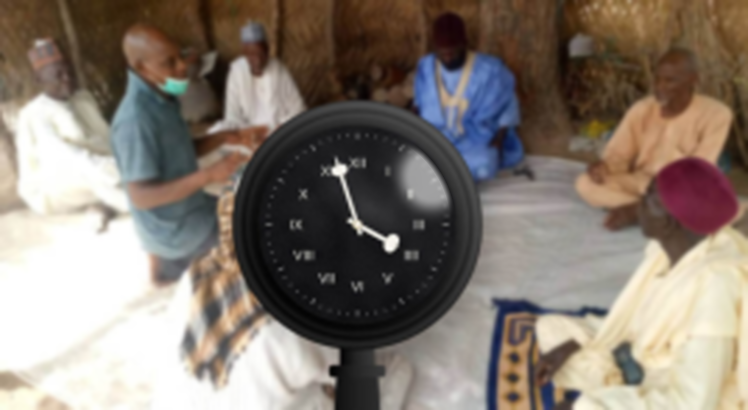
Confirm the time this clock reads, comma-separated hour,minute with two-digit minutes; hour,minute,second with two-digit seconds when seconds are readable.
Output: 3,57
